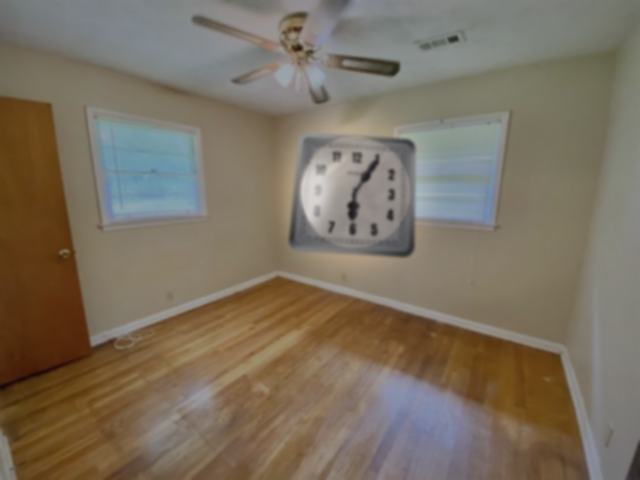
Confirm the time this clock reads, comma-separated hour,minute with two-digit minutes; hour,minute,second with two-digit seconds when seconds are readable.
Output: 6,05
